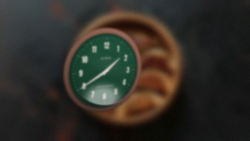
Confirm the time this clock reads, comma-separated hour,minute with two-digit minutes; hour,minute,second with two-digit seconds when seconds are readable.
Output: 1,40
